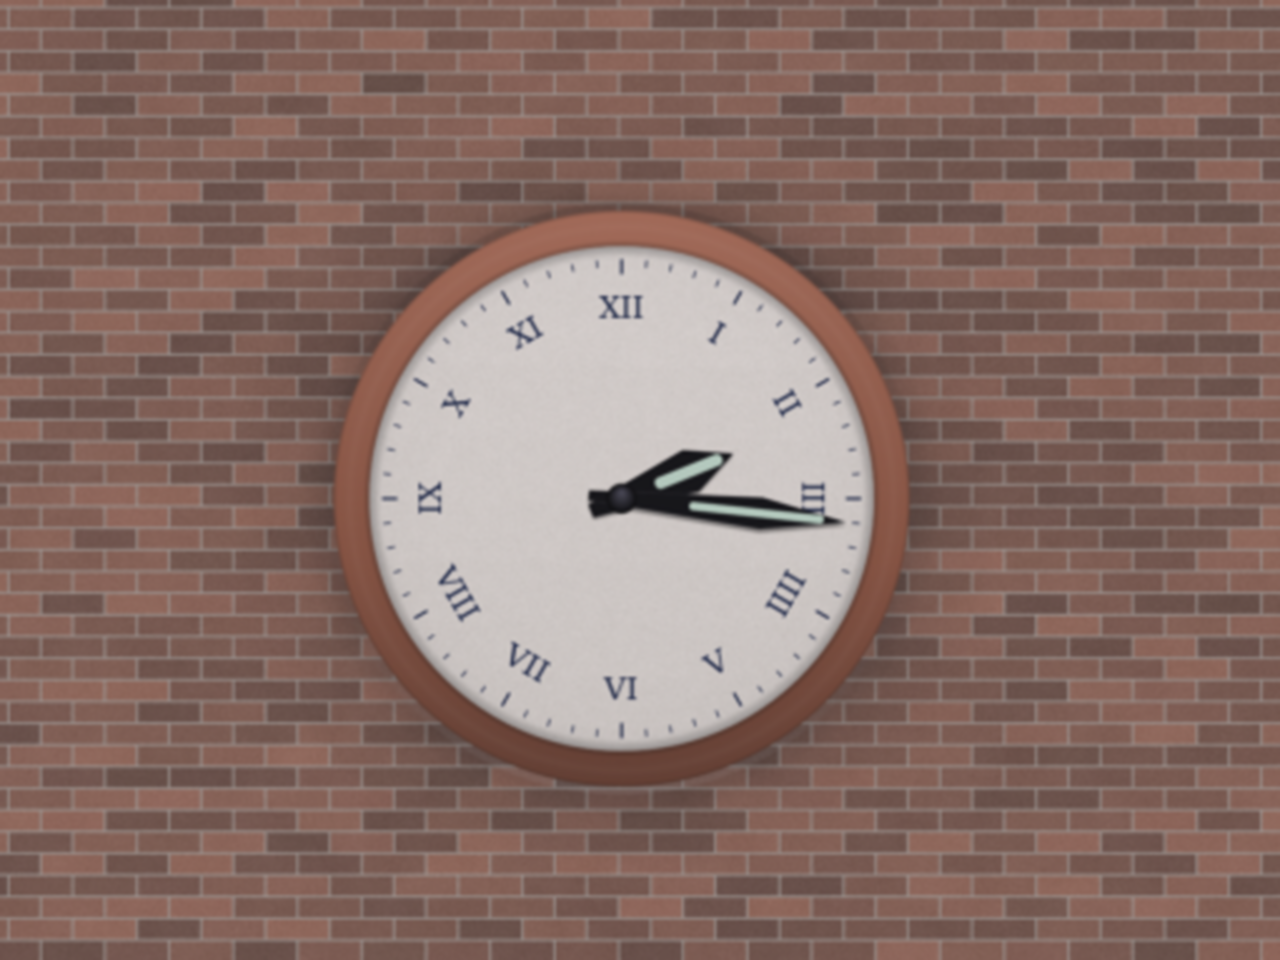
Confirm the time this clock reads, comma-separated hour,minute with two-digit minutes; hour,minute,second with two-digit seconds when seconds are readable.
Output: 2,16
